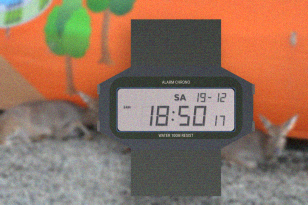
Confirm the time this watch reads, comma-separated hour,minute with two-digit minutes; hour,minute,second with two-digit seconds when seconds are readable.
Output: 18,50,17
